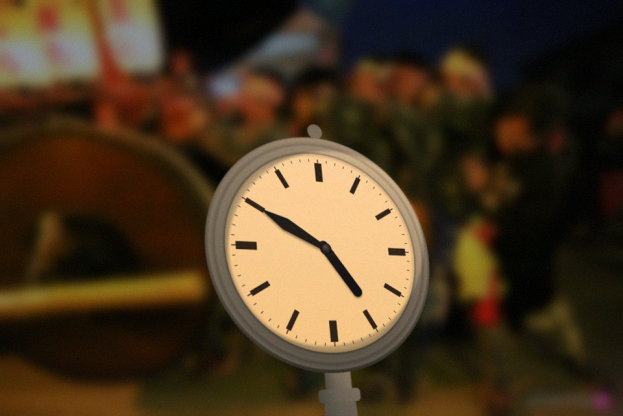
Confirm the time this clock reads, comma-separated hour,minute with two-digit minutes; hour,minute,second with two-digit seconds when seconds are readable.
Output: 4,50
